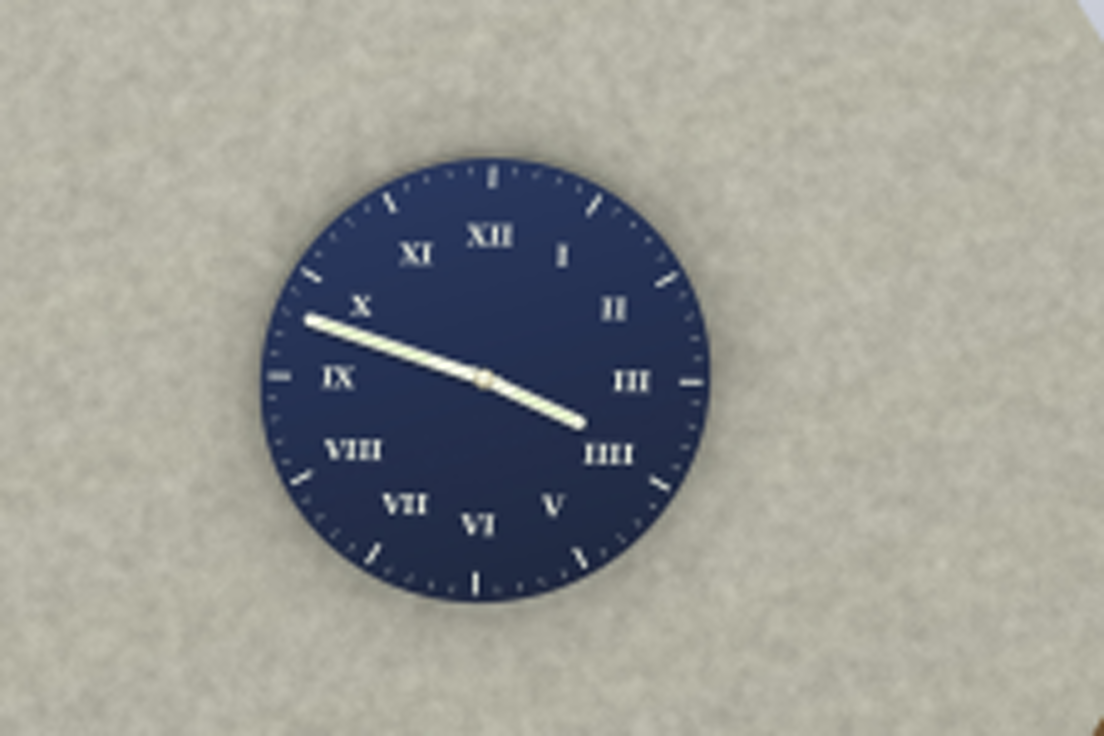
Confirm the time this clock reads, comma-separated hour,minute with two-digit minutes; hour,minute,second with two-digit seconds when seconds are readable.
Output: 3,48
